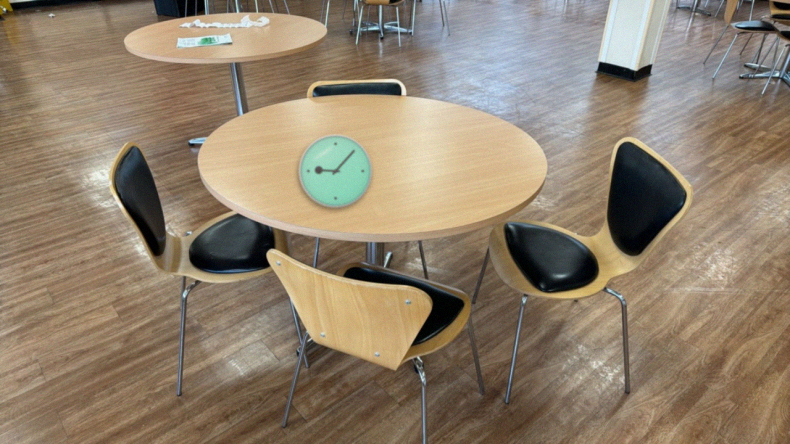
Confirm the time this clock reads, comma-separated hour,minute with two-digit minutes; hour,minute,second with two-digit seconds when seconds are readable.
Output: 9,07
